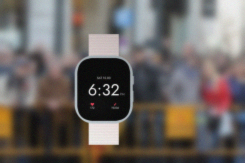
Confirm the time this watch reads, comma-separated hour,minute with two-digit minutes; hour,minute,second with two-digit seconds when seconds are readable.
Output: 6,32
